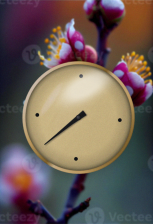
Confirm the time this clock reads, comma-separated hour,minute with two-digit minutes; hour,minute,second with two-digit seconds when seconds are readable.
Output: 7,38
